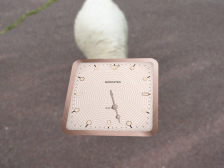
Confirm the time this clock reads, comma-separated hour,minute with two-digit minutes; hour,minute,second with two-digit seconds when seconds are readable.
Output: 5,27
